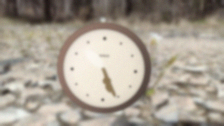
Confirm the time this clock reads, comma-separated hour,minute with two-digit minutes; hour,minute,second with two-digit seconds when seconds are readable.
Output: 5,26
